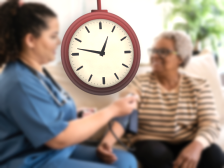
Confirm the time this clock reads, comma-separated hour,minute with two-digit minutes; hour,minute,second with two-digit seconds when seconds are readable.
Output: 12,47
